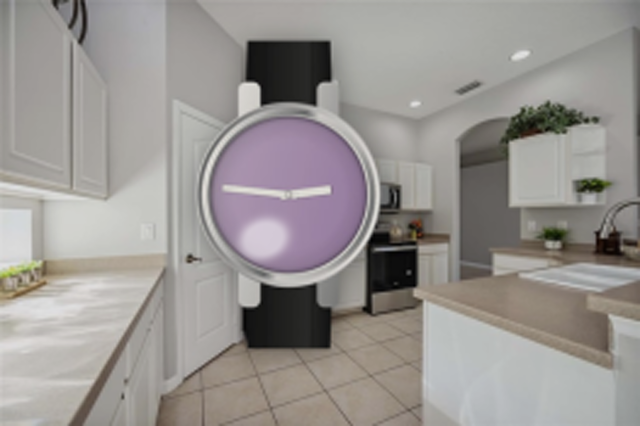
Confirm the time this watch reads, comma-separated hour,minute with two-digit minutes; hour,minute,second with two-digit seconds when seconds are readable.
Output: 2,46
